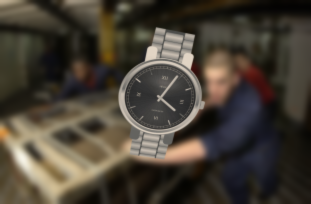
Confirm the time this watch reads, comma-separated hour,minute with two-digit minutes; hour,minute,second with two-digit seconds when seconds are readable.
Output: 4,04
